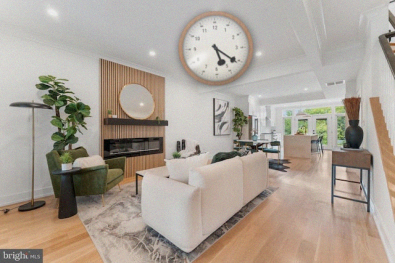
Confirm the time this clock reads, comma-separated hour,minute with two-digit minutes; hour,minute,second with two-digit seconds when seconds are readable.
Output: 5,21
